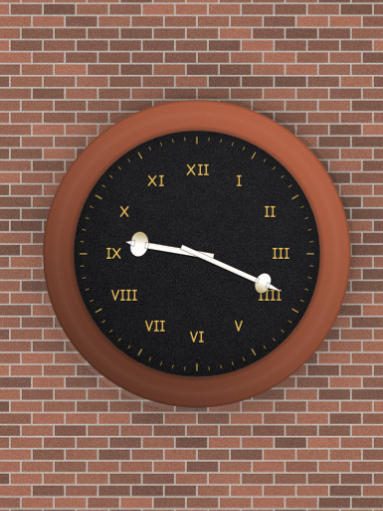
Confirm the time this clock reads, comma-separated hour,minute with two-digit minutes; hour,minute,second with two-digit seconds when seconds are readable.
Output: 9,19
